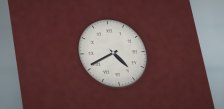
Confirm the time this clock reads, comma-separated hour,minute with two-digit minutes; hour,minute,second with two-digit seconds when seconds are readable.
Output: 4,41
